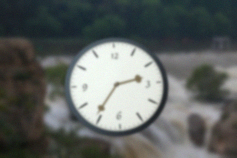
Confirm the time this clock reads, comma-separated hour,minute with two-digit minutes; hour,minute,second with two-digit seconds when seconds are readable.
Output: 2,36
